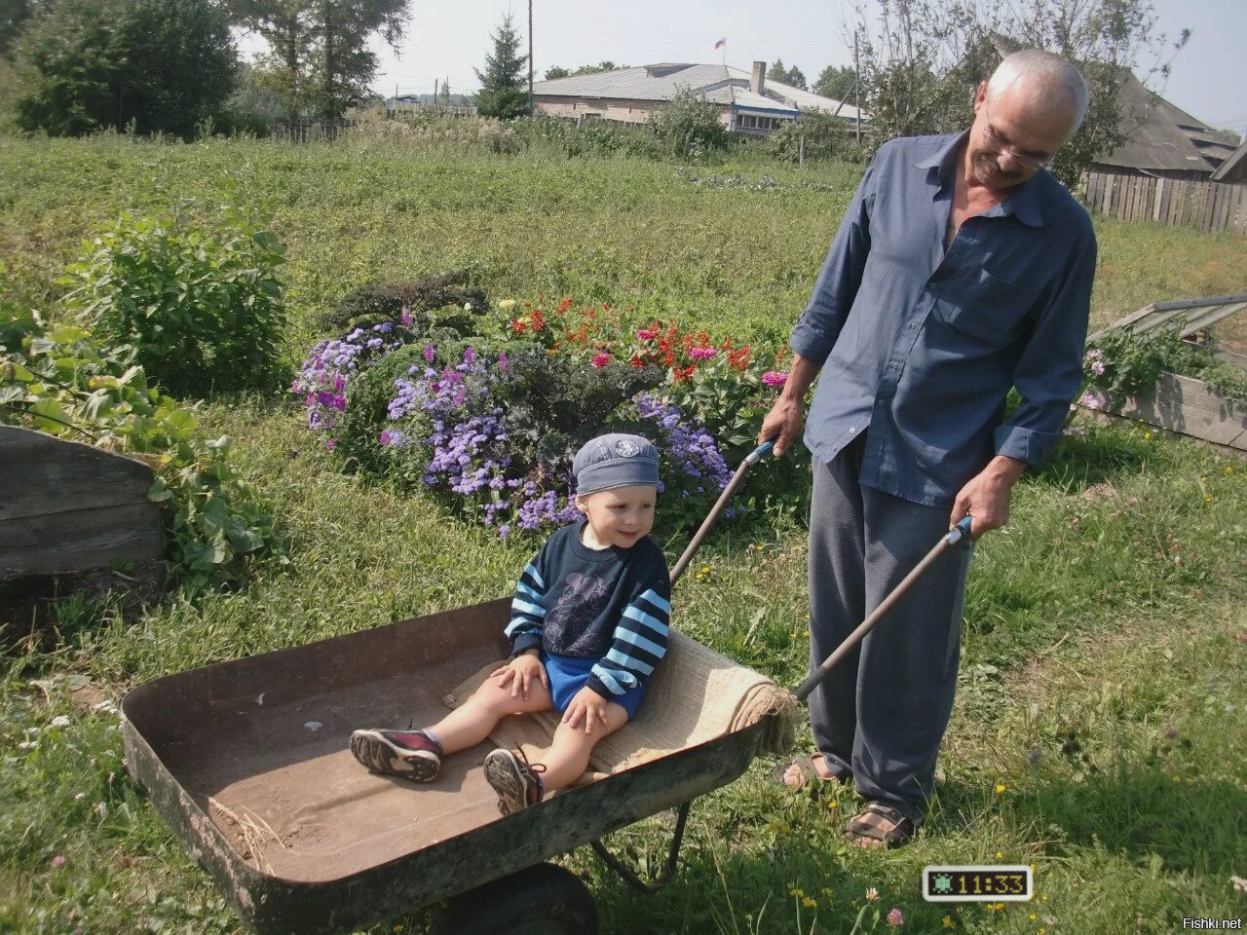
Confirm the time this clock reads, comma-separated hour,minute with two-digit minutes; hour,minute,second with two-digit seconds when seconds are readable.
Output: 11,33
